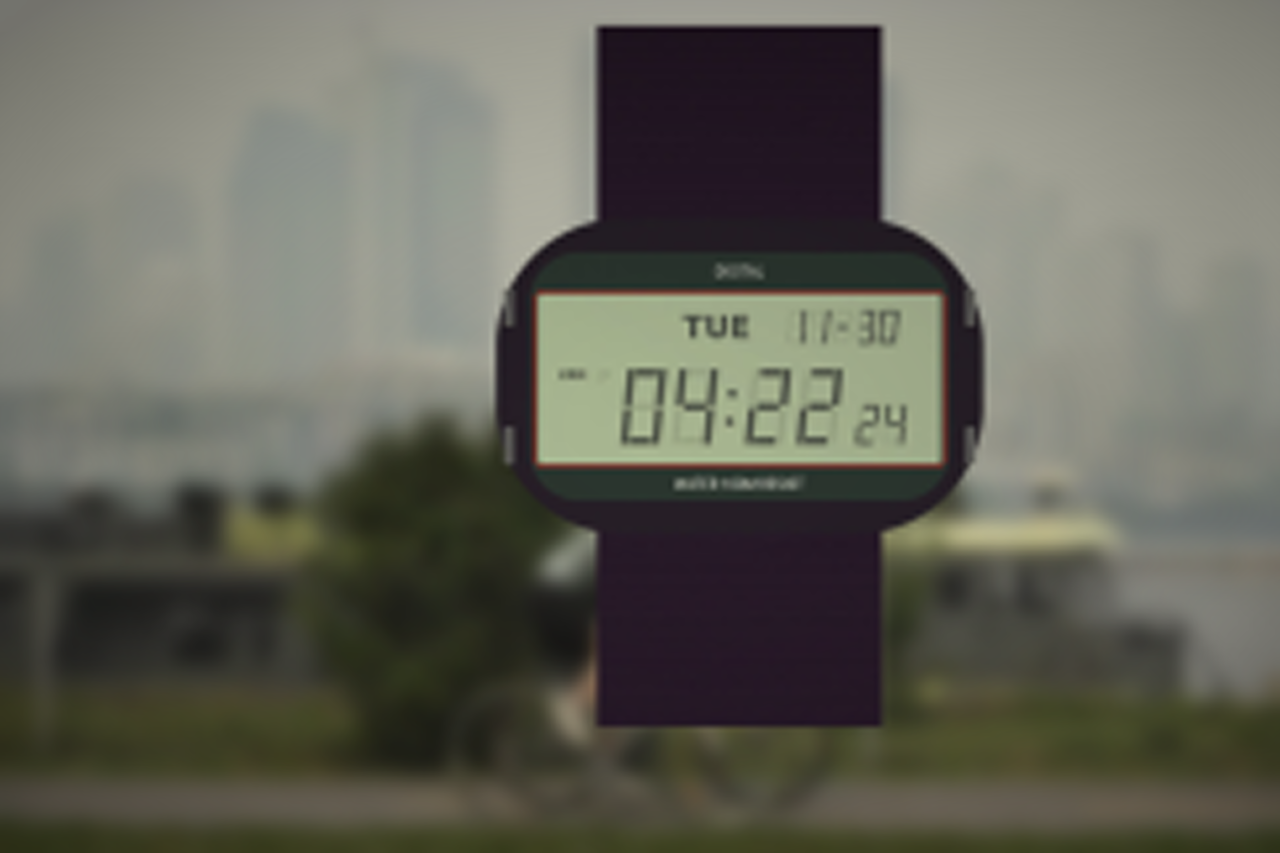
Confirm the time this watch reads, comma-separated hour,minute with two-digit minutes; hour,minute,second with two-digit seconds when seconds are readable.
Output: 4,22,24
